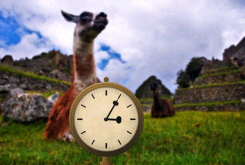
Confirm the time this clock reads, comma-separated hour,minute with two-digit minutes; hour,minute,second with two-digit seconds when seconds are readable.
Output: 3,05
